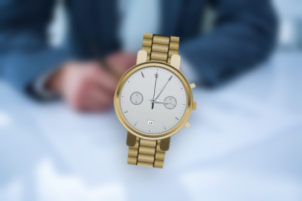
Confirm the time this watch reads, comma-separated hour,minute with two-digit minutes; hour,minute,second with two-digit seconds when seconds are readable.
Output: 3,05
